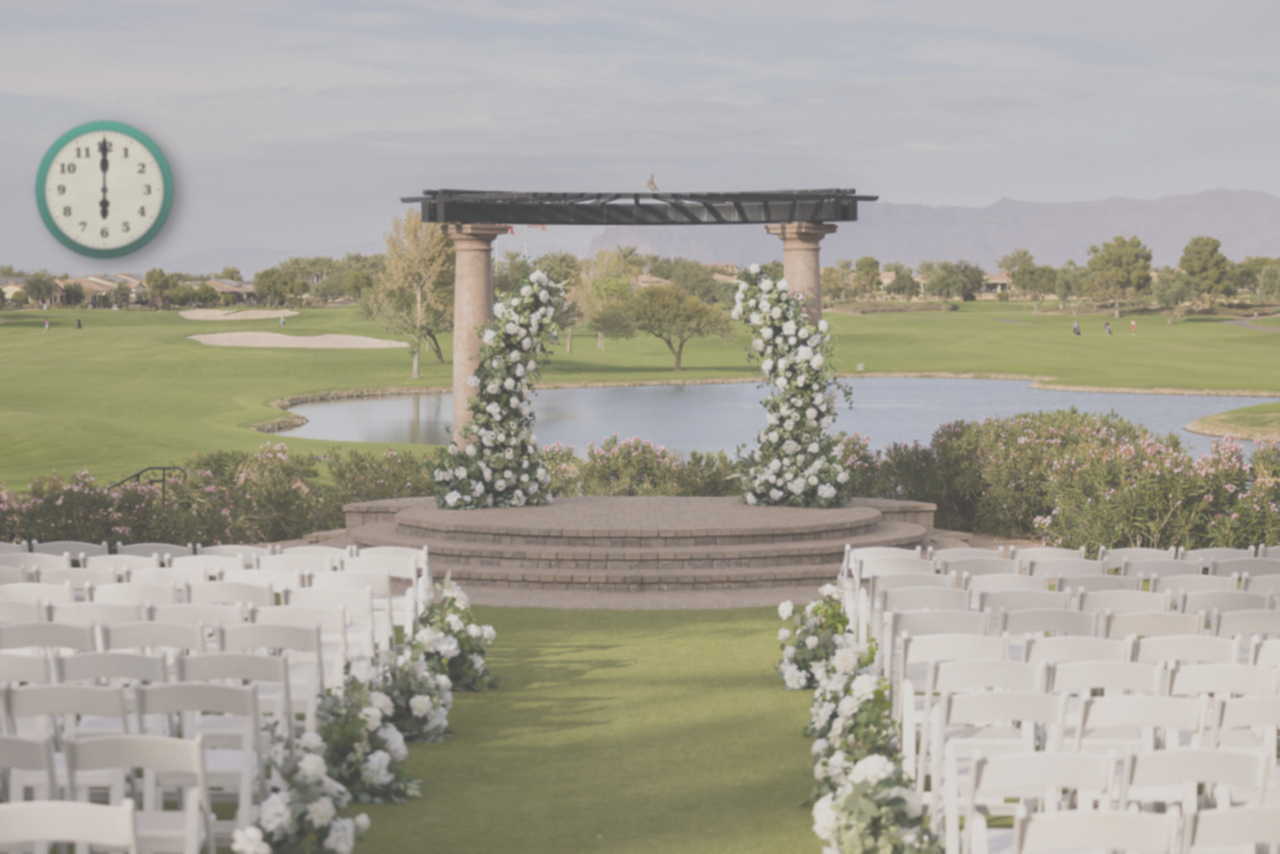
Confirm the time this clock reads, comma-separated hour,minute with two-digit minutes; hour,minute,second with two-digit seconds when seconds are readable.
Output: 6,00
